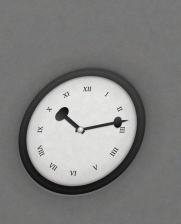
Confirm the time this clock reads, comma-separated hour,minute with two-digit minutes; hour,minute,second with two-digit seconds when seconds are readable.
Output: 10,13
